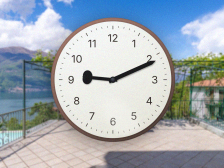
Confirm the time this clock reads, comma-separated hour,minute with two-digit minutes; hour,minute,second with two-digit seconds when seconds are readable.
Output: 9,11
